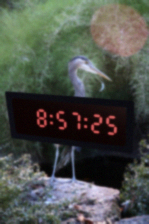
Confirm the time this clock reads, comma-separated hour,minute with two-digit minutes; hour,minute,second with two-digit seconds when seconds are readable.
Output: 8,57,25
